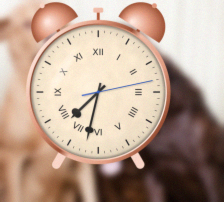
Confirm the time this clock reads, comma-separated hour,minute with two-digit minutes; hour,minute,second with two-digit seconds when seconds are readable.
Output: 7,32,13
